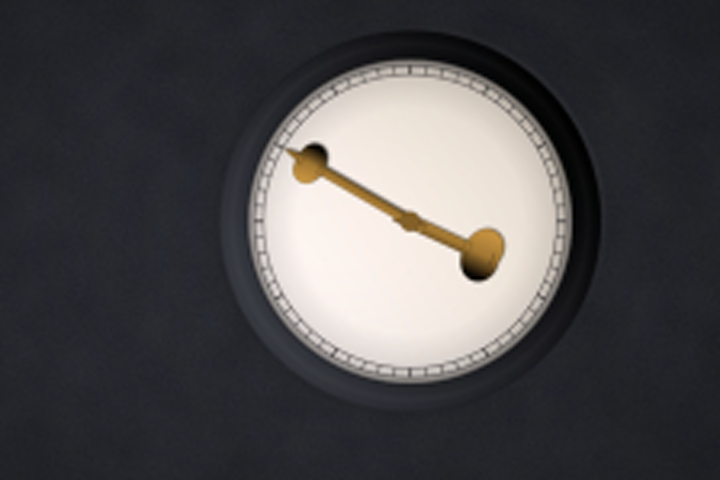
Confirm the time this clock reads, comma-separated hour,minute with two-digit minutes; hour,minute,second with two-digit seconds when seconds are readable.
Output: 3,50
